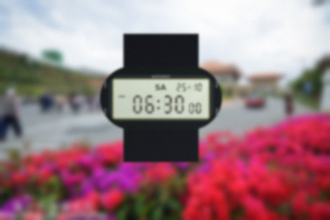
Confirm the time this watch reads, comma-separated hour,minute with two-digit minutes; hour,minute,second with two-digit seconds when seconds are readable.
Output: 6,30
